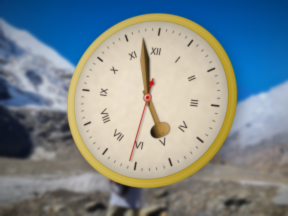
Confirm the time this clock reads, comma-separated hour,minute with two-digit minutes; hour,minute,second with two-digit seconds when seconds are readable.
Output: 4,57,31
